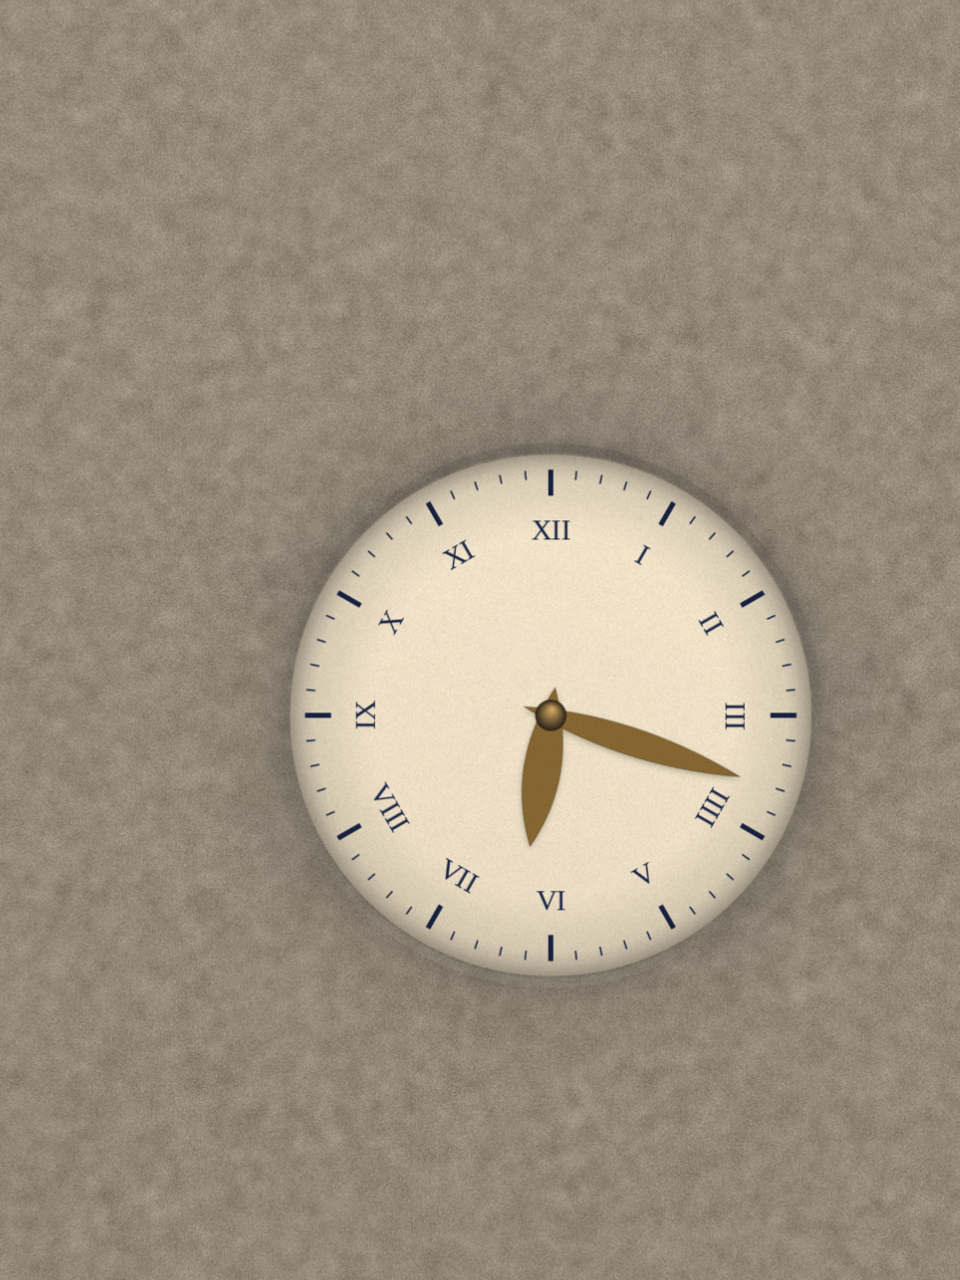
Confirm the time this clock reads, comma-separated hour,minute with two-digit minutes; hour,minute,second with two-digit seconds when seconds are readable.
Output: 6,18
